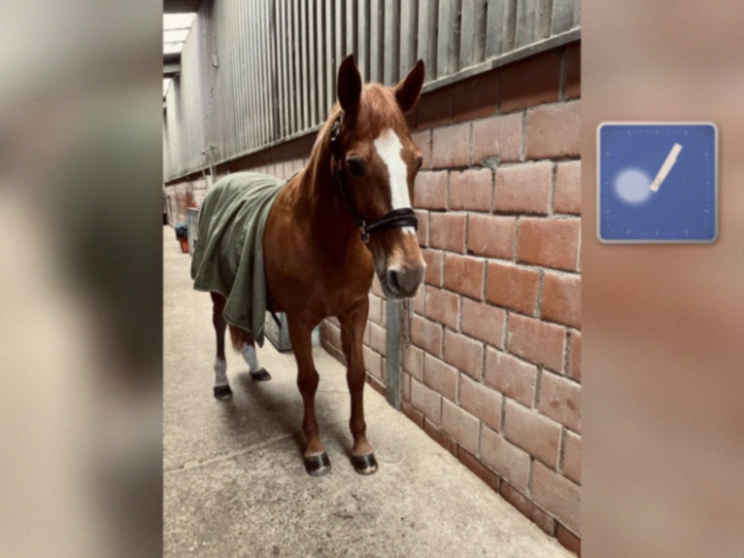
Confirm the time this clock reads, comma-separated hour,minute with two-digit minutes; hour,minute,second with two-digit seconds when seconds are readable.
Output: 1,05
